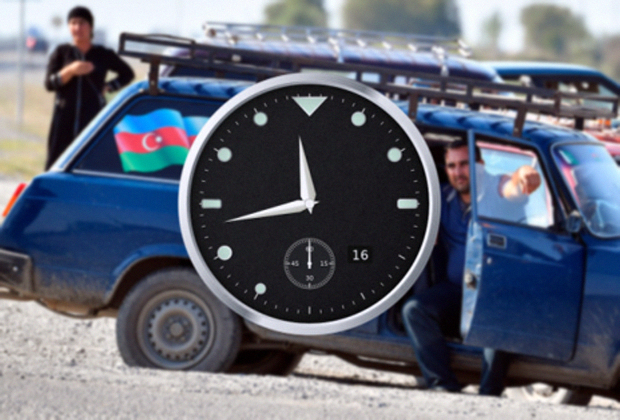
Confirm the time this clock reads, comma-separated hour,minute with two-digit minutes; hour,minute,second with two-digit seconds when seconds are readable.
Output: 11,43
